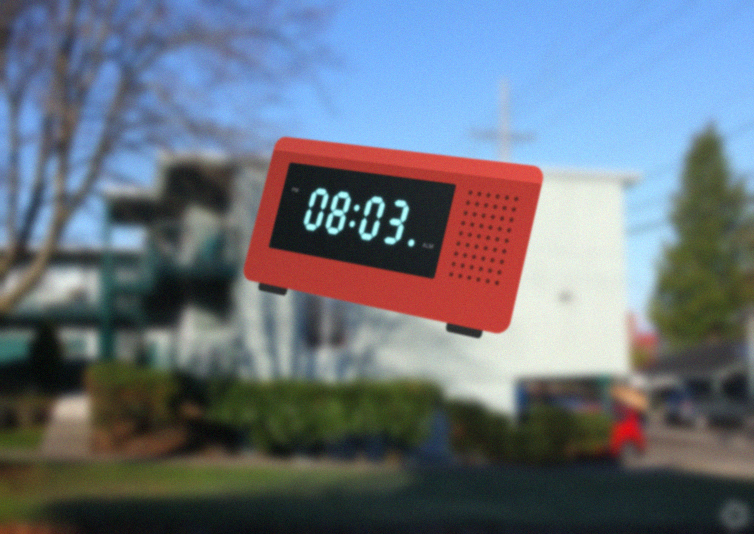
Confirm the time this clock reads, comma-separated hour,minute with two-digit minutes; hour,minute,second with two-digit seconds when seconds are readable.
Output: 8,03
